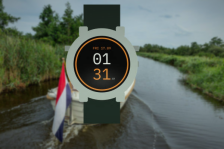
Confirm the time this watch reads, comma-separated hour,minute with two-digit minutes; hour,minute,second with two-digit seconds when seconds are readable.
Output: 1,31
